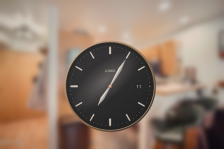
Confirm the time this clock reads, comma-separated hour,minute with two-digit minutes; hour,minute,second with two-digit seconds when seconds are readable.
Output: 7,05
